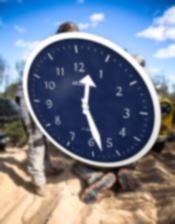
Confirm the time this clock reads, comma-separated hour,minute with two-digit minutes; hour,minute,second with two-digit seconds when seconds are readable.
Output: 12,28
